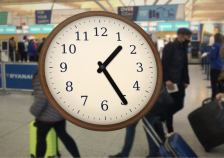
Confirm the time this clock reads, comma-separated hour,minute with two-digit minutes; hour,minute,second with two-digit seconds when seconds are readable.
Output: 1,25
